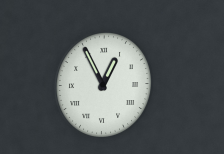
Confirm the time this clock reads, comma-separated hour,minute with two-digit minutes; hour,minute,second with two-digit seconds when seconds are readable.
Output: 12,55
